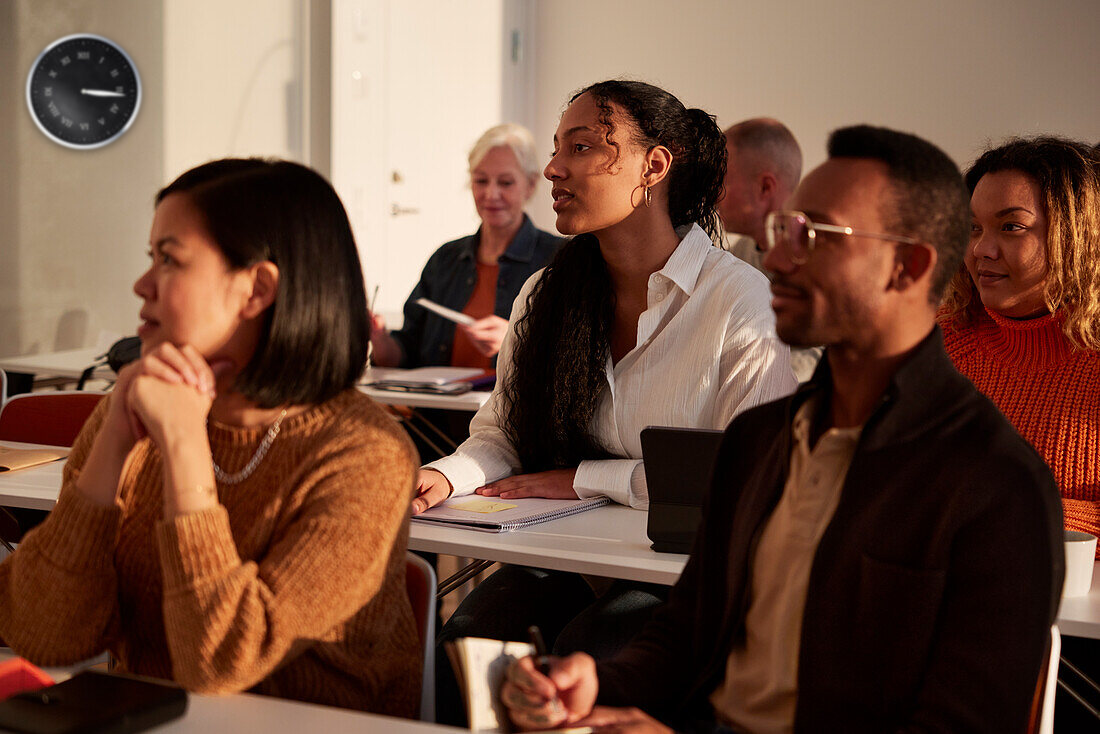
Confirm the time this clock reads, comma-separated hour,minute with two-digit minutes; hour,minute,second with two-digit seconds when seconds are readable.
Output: 3,16
